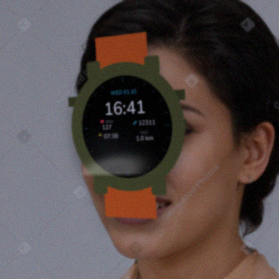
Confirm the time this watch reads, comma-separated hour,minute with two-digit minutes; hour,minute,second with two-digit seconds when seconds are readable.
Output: 16,41
